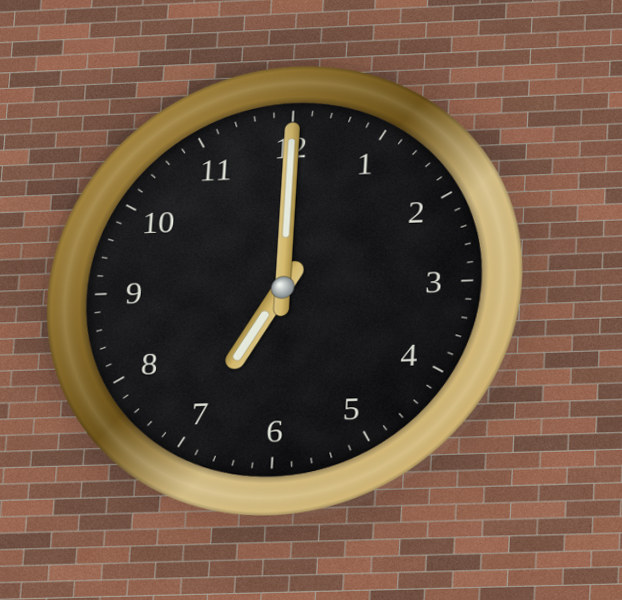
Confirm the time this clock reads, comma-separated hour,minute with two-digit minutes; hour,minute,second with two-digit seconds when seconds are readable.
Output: 7,00
